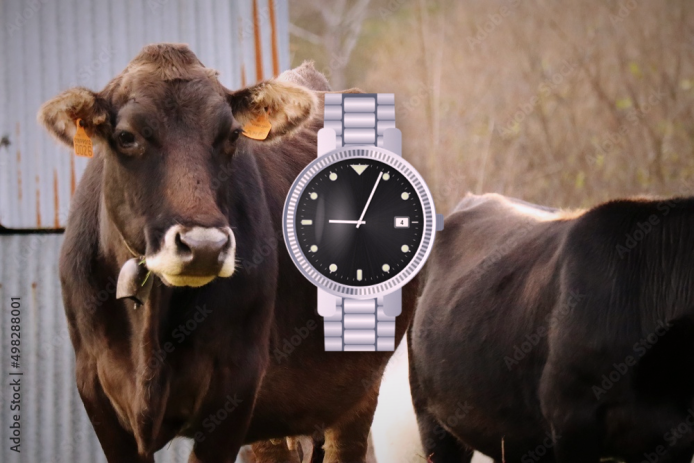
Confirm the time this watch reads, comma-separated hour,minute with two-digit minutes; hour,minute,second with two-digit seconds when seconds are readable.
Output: 9,04
